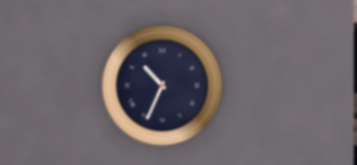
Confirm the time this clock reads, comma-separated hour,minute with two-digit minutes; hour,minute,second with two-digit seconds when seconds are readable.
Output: 10,34
